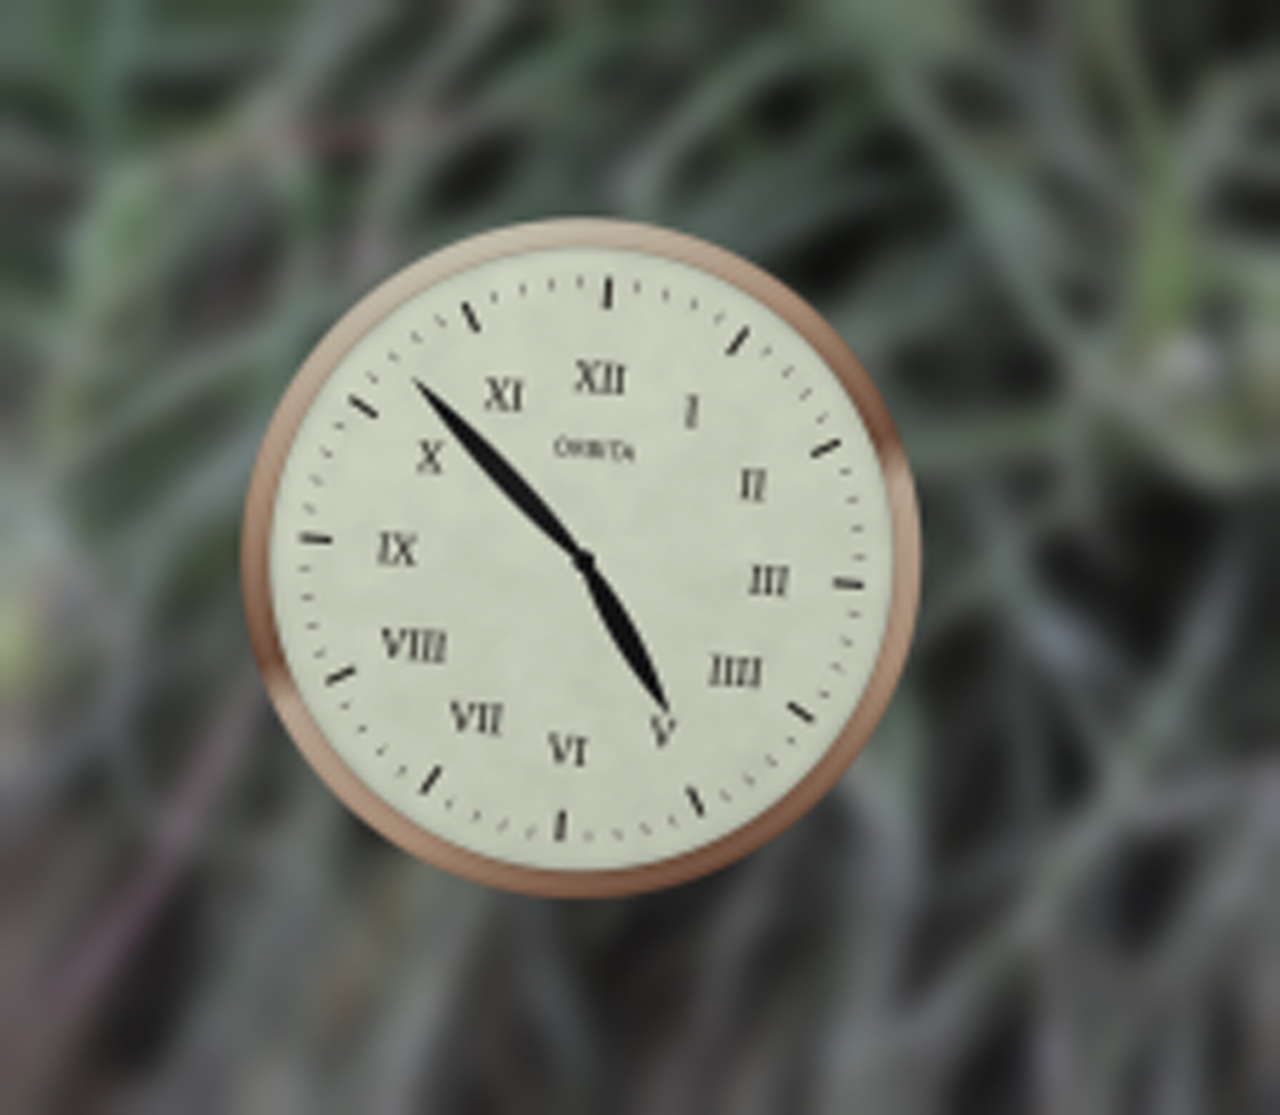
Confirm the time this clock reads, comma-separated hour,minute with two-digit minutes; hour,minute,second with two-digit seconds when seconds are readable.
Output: 4,52
